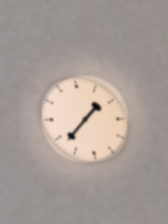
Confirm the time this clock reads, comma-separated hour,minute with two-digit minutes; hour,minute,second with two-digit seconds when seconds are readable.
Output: 1,38
